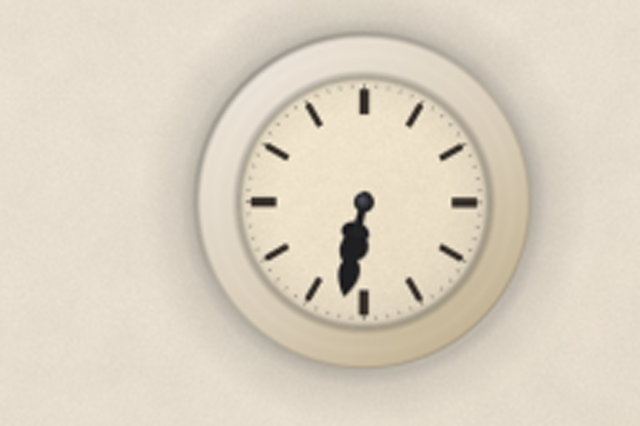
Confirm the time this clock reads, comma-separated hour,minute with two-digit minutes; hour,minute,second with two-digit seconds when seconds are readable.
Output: 6,32
